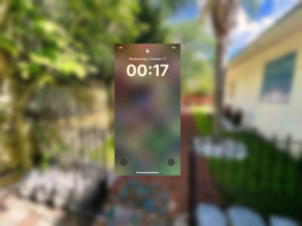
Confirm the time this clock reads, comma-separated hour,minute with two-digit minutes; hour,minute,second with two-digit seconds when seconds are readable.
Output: 0,17
